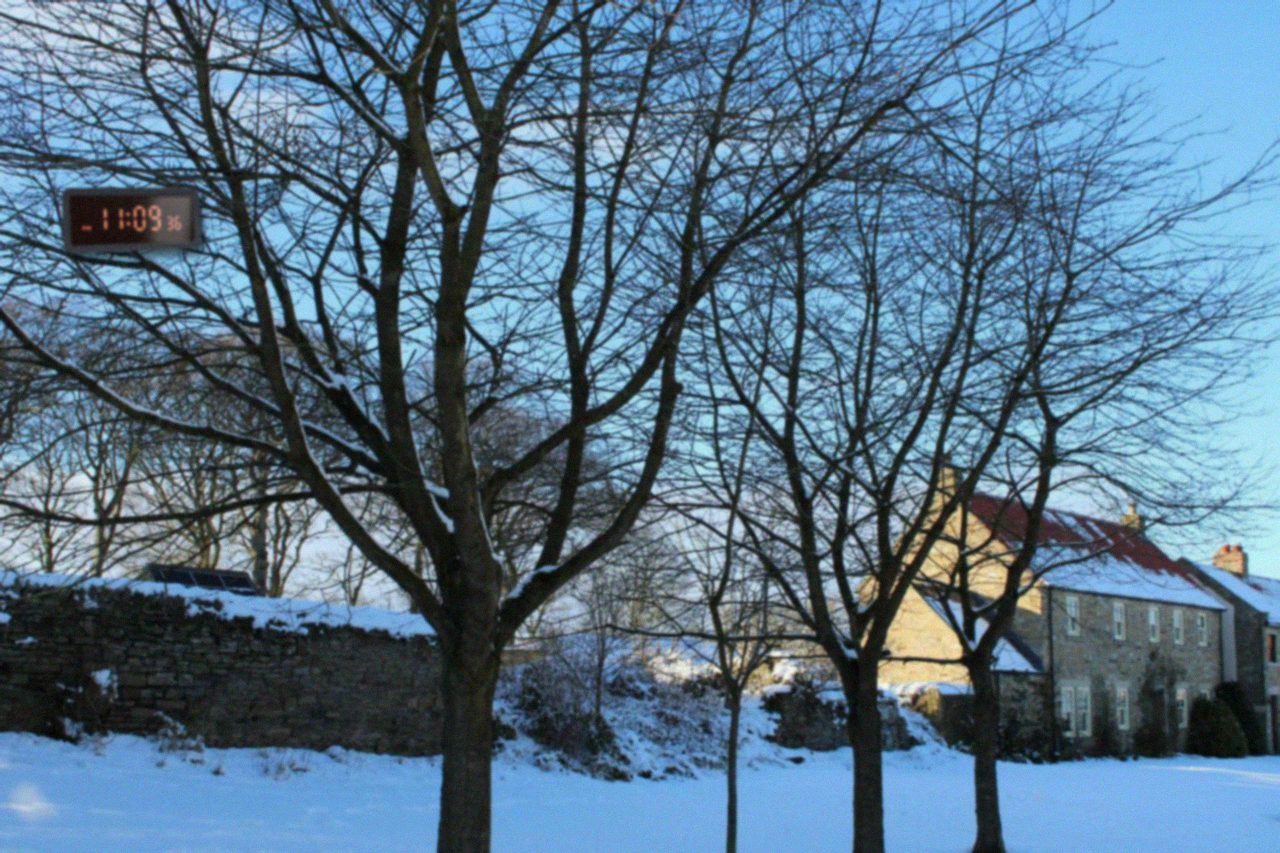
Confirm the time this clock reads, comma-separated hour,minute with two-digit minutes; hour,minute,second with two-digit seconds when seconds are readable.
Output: 11,09,36
